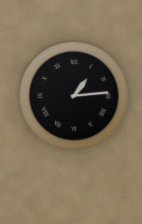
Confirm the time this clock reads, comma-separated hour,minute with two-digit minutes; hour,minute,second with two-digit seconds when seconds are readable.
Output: 1,14
